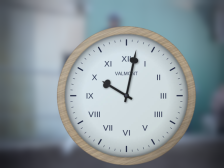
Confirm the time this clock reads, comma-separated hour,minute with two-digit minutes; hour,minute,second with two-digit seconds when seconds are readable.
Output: 10,02
